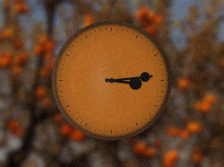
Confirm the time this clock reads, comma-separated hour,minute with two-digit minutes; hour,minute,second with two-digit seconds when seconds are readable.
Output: 3,14
